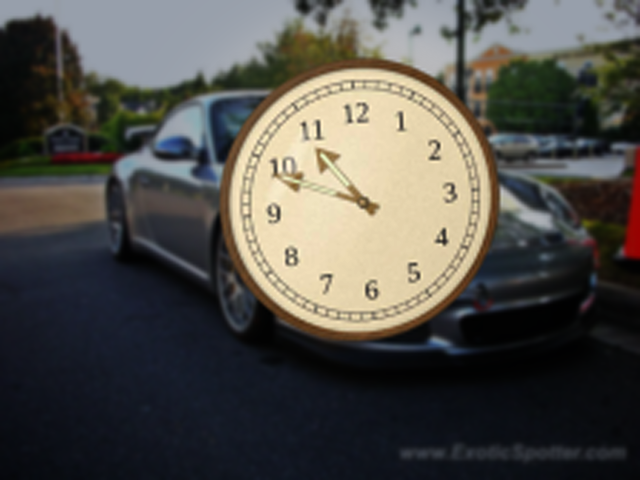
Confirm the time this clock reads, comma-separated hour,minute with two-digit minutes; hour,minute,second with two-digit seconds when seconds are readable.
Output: 10,49
